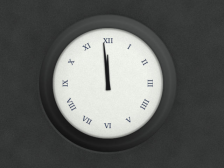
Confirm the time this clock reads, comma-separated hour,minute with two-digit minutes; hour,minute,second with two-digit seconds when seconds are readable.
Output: 11,59
